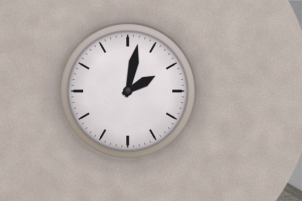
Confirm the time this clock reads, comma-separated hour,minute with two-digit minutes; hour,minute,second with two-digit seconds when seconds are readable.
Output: 2,02
